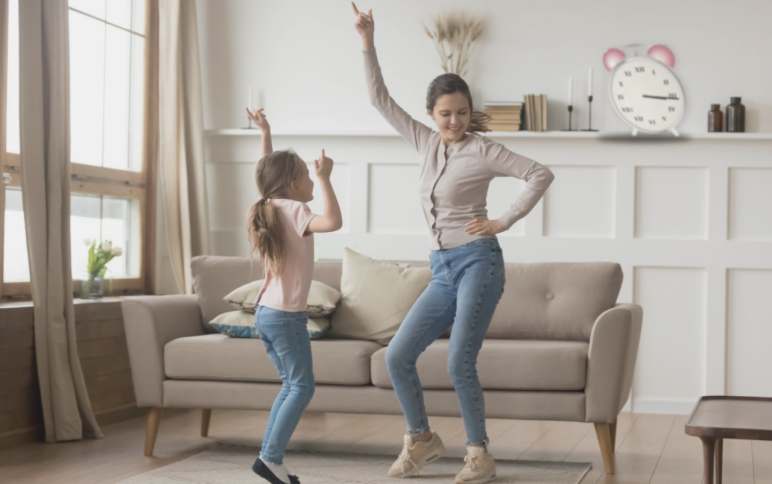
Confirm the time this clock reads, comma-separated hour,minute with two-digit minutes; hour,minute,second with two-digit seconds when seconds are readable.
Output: 3,16
